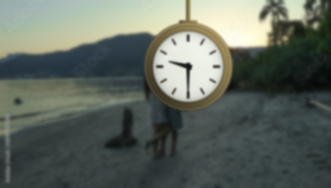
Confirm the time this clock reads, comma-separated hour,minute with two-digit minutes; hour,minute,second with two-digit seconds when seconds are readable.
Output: 9,30
